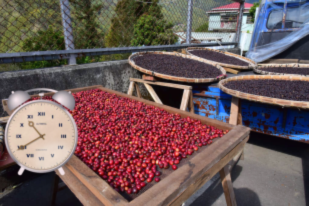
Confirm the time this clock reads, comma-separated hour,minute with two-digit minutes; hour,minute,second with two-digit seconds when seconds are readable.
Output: 10,40
